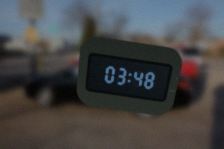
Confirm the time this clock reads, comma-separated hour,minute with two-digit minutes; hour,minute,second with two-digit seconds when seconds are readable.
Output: 3,48
